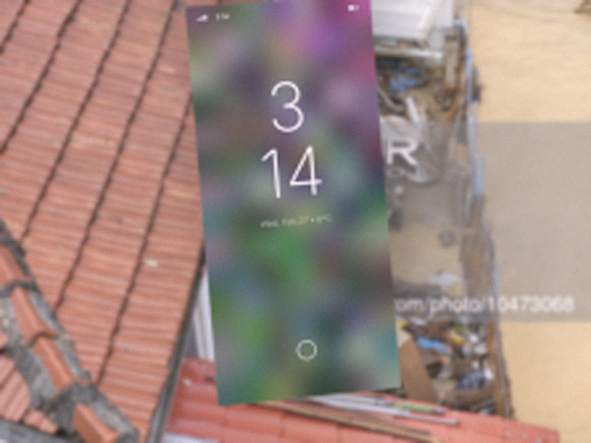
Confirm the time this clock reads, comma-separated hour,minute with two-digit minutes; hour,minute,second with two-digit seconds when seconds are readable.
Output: 3,14
